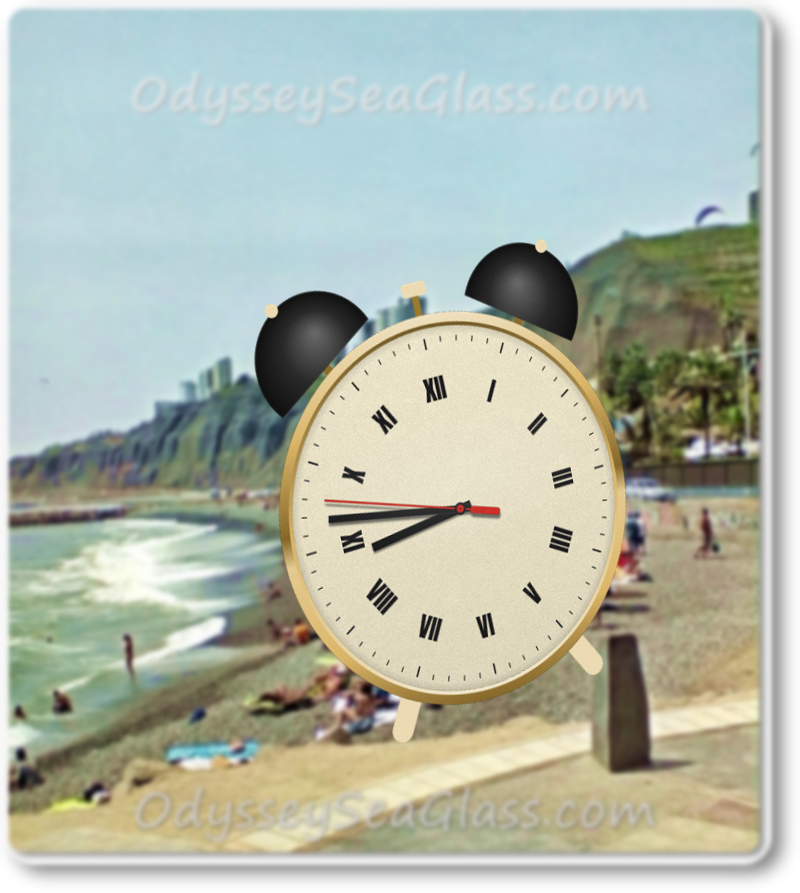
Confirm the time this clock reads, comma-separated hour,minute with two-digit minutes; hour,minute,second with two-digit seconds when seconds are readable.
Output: 8,46,48
